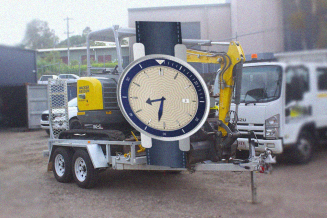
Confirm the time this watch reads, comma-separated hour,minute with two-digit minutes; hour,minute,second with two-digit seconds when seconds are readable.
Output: 8,32
